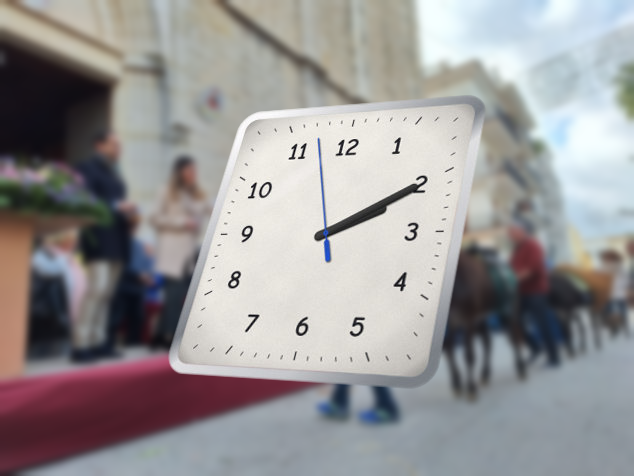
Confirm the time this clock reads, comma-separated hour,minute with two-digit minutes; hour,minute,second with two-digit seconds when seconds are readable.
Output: 2,09,57
